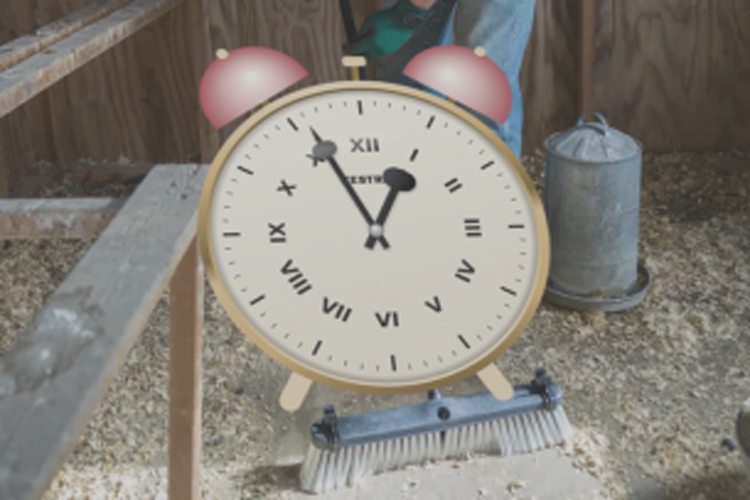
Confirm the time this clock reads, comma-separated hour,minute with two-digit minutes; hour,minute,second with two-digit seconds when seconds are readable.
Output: 12,56
